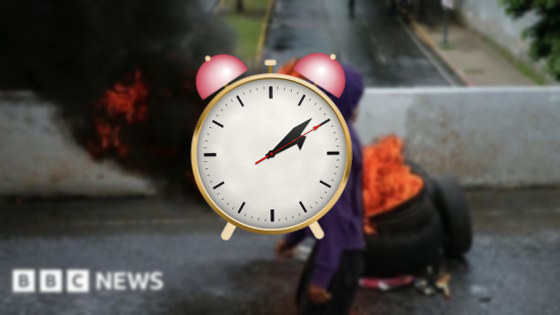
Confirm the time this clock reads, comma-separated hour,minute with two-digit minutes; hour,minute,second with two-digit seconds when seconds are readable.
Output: 2,08,10
